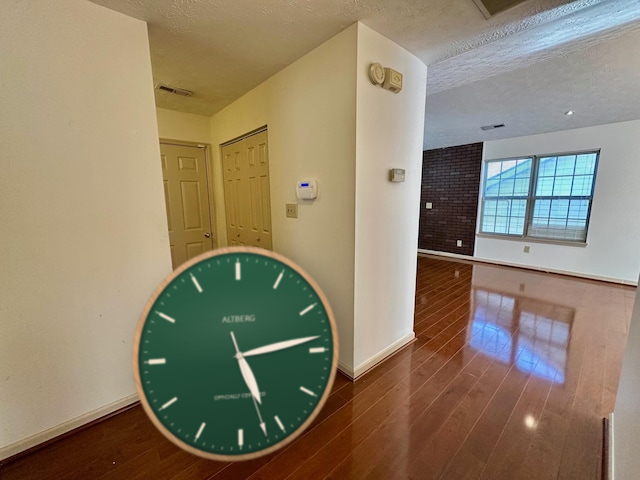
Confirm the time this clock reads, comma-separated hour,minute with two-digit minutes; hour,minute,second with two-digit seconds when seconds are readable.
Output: 5,13,27
